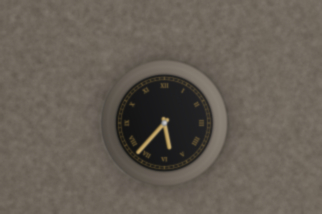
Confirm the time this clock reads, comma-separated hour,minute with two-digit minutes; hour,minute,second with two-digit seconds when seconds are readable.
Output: 5,37
